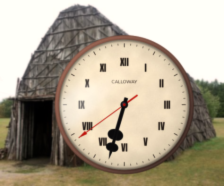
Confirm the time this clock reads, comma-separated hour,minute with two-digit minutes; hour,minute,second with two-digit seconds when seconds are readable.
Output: 6,32,39
